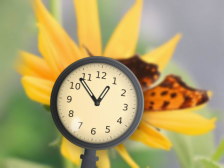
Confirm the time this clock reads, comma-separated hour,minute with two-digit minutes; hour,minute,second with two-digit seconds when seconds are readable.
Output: 12,53
